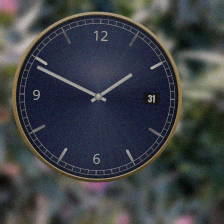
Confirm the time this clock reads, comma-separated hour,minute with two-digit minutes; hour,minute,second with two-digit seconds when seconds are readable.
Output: 1,49
